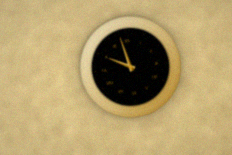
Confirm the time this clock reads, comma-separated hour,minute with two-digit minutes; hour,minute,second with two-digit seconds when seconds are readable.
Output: 9,58
